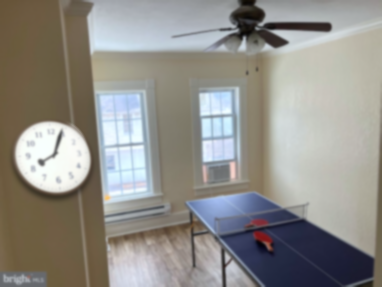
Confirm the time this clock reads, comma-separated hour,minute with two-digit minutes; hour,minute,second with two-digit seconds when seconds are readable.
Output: 8,04
